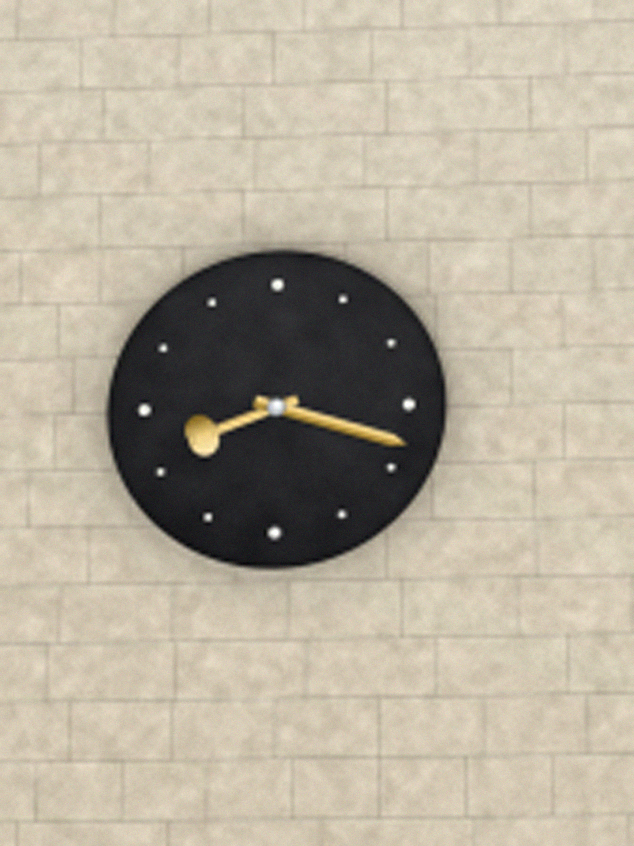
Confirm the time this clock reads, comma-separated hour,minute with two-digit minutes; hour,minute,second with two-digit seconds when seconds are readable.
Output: 8,18
